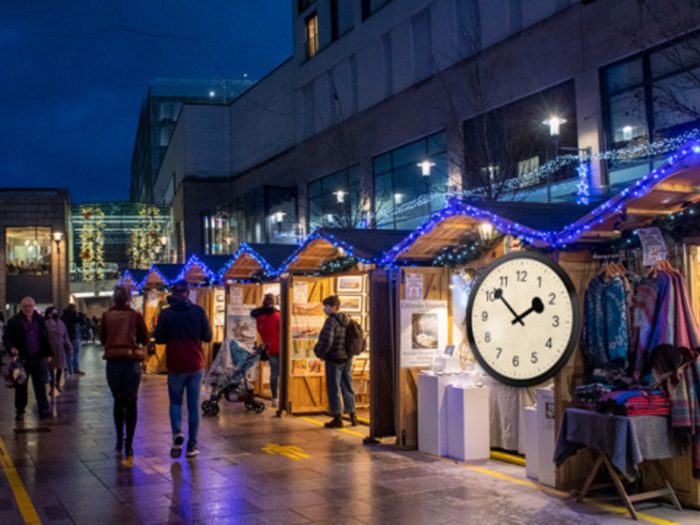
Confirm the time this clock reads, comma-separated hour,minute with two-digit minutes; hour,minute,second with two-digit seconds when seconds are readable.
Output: 1,52
